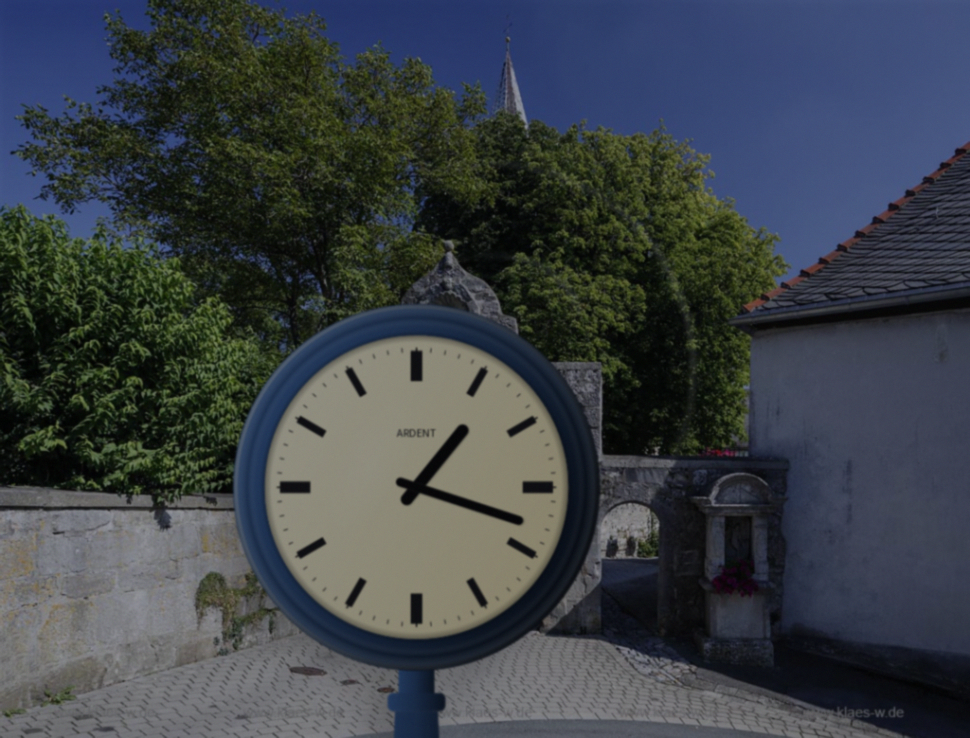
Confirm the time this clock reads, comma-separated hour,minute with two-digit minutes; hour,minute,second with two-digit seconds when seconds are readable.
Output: 1,18
